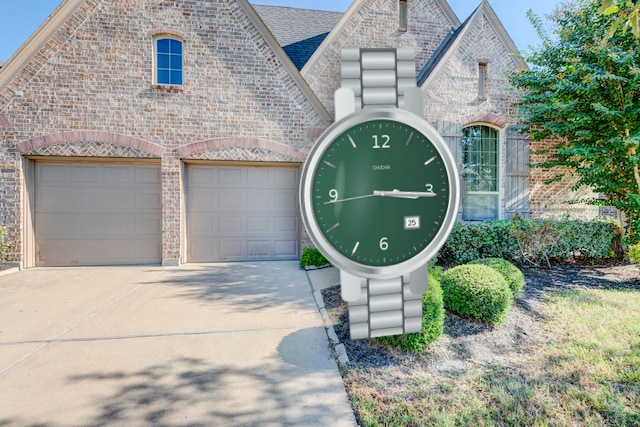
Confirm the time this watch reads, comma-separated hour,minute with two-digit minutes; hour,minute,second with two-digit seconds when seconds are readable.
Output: 3,15,44
